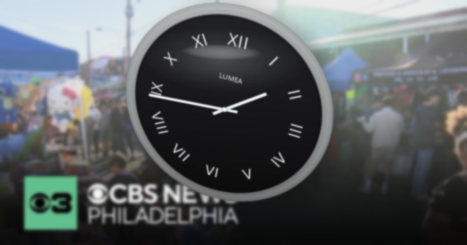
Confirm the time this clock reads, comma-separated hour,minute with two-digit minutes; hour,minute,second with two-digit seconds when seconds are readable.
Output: 1,44
